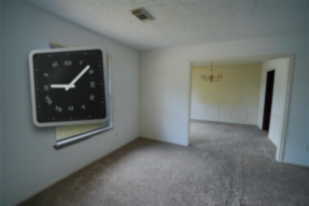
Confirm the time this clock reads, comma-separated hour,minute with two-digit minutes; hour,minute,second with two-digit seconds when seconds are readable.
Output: 9,08
